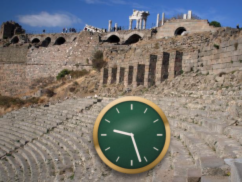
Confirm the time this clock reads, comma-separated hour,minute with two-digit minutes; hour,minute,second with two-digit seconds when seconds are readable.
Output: 9,27
